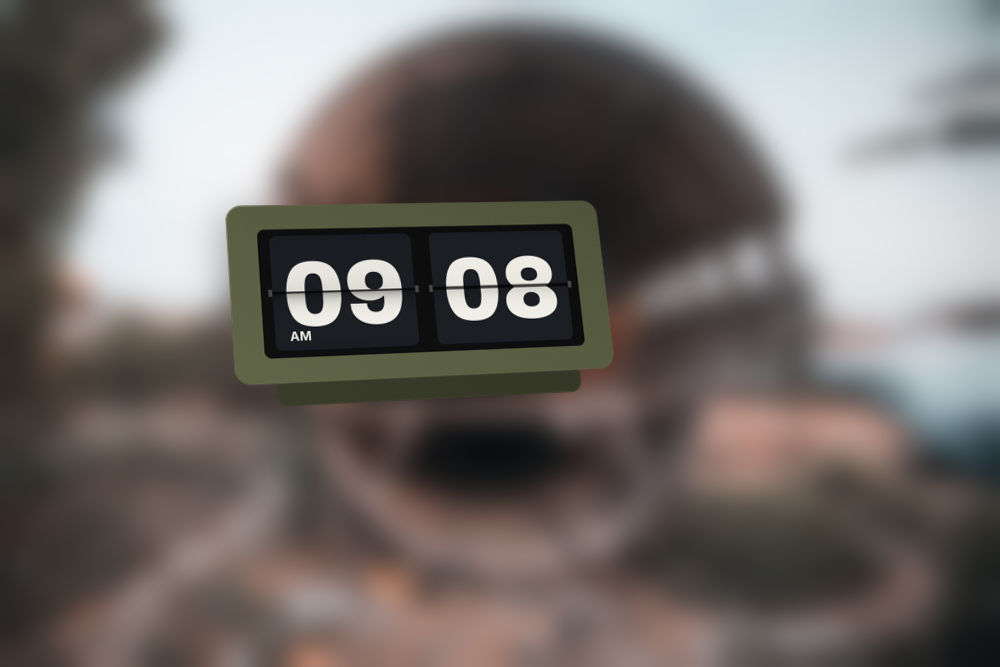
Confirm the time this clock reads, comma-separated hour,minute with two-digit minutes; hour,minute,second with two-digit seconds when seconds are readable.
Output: 9,08
